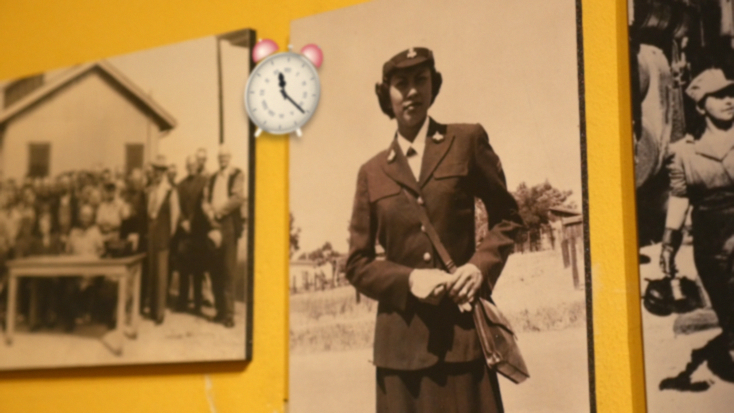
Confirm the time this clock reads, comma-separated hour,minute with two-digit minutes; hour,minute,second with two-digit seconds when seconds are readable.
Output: 11,21
